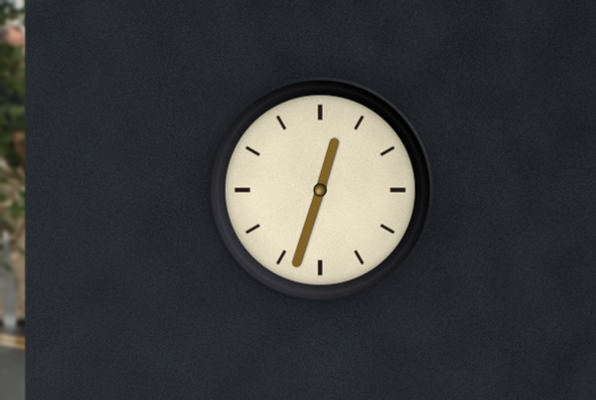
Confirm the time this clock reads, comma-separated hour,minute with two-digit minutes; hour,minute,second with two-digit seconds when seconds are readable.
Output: 12,33
